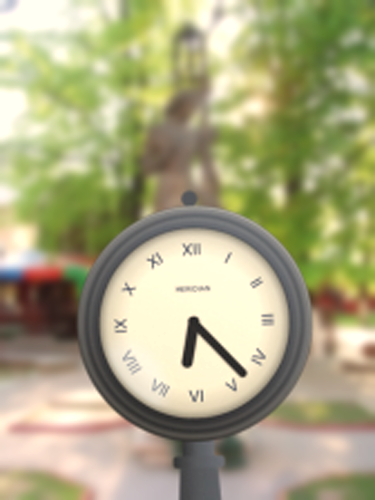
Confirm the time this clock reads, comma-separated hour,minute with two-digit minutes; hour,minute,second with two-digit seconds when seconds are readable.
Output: 6,23
